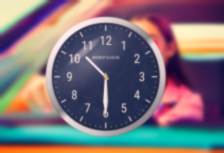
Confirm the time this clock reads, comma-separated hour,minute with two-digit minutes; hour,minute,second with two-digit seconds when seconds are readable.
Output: 10,30
